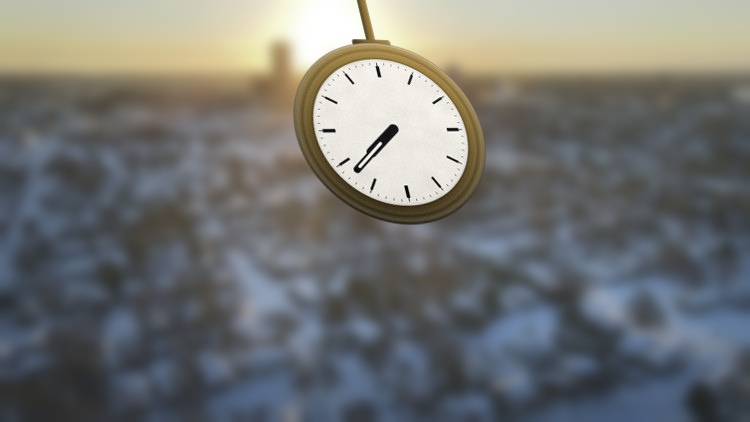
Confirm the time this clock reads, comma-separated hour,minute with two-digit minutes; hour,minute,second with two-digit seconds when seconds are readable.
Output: 7,38
